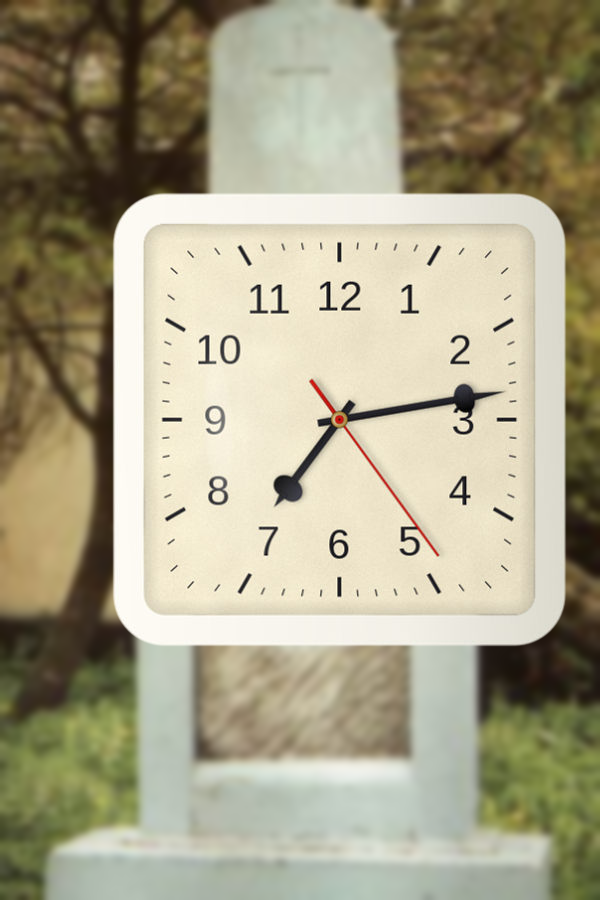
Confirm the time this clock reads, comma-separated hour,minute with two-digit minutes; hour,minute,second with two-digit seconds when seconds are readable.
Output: 7,13,24
